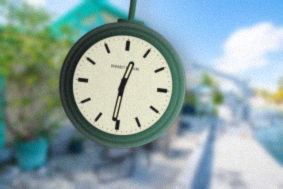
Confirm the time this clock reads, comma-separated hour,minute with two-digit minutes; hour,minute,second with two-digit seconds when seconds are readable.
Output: 12,31
